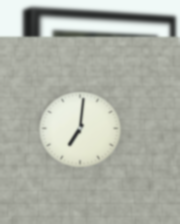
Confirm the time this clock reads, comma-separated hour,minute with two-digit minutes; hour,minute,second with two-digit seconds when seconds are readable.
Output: 7,01
